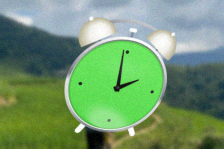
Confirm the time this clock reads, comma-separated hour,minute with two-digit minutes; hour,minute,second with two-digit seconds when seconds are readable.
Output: 1,59
